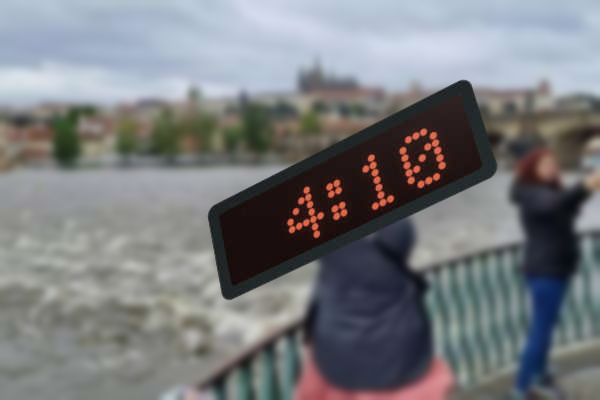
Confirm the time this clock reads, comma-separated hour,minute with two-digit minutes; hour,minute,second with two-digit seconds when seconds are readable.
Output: 4,10
